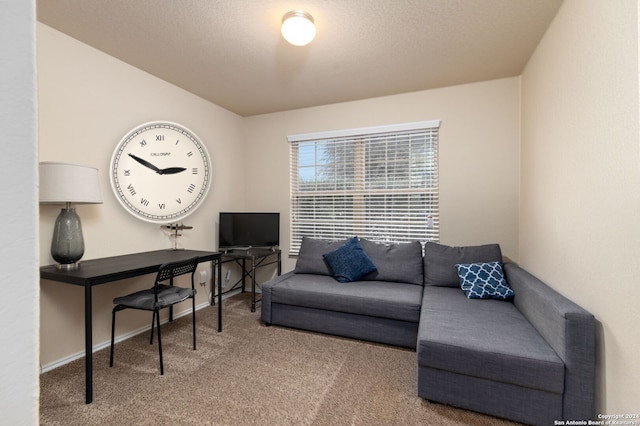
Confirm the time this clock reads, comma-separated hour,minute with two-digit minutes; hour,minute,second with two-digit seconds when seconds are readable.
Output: 2,50
